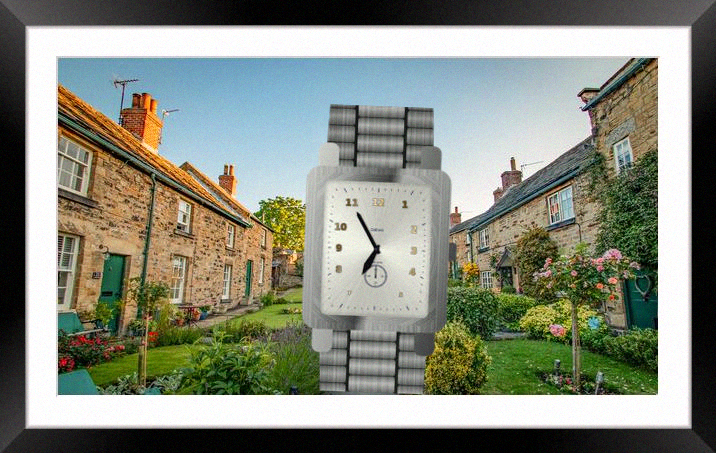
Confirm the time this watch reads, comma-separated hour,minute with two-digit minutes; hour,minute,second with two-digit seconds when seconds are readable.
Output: 6,55
